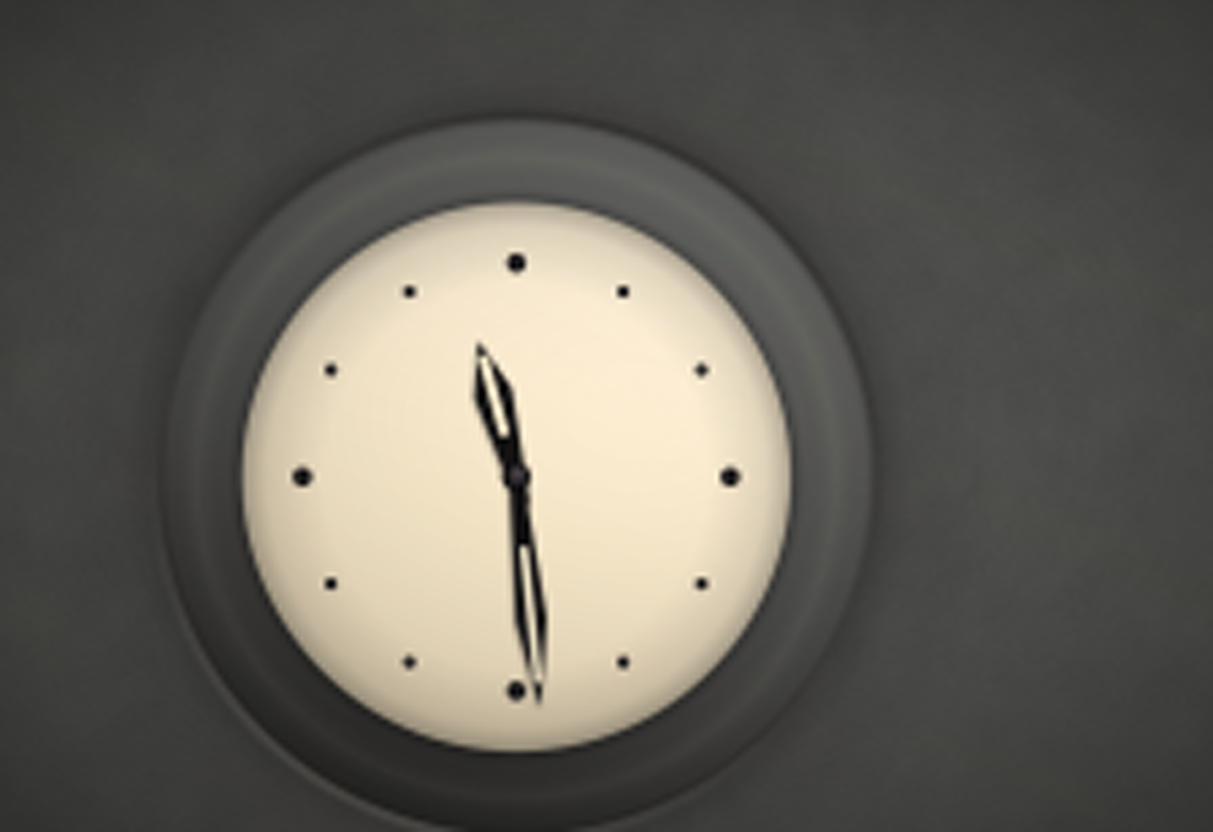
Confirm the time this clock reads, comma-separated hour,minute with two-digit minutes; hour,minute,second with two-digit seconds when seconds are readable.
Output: 11,29
